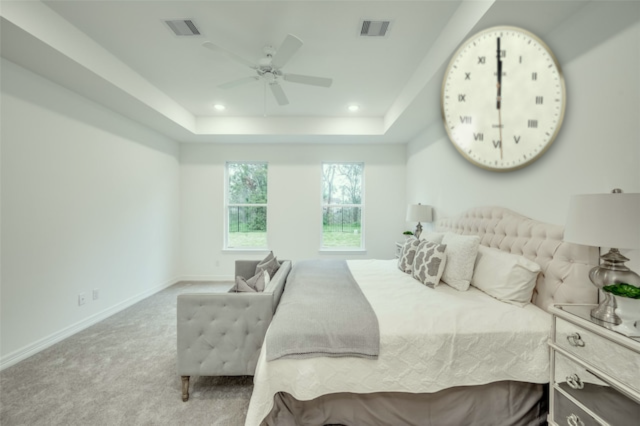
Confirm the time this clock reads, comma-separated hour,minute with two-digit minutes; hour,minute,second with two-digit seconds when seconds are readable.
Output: 11,59,29
